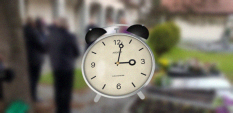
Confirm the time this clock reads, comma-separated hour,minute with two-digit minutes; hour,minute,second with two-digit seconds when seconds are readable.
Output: 3,02
